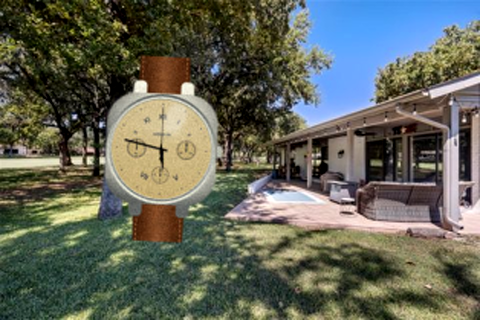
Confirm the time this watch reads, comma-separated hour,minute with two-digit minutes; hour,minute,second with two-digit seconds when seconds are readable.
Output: 5,47
